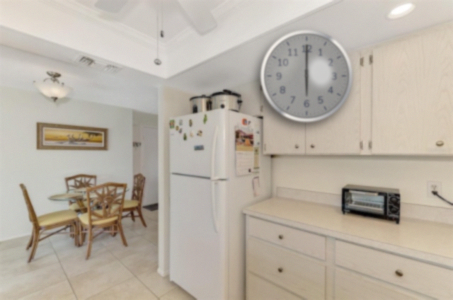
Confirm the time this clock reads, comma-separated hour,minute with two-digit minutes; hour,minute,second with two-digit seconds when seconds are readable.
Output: 6,00
